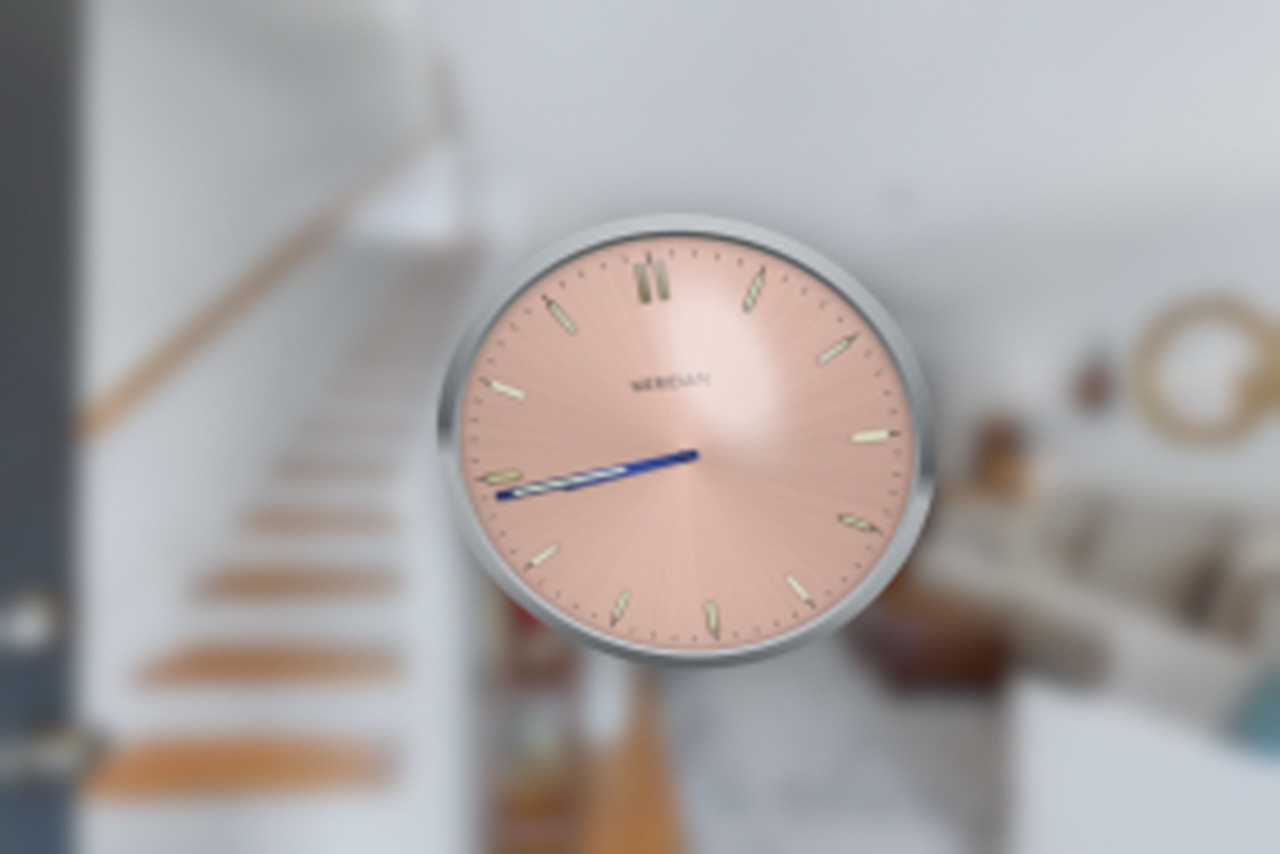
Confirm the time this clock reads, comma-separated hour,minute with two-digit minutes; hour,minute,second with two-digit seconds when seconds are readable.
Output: 8,44
